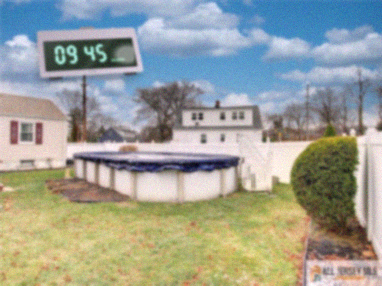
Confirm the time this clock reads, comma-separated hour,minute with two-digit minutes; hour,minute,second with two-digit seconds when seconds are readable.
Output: 9,45
